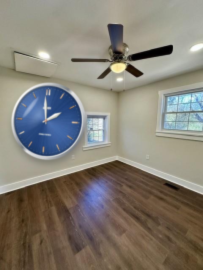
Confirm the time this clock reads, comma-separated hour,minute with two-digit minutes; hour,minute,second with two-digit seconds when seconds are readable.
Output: 1,59
